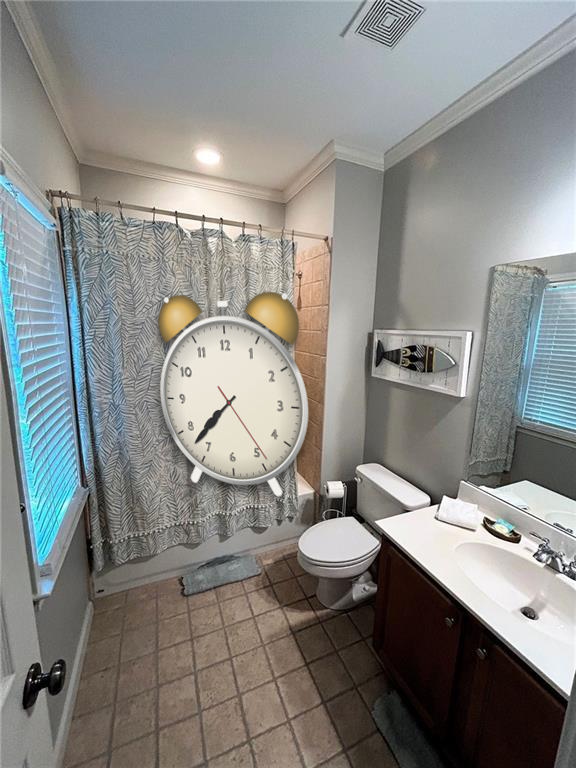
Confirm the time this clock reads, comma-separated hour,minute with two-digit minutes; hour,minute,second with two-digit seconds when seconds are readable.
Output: 7,37,24
